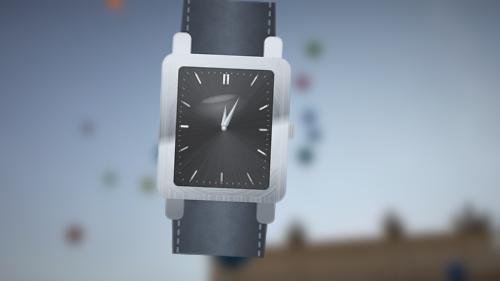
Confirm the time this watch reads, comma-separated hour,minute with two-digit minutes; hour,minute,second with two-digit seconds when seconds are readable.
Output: 12,04
